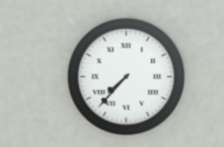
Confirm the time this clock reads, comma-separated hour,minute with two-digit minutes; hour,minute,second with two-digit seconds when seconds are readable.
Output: 7,37
